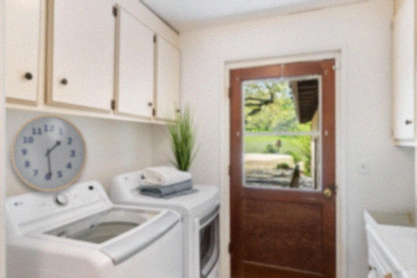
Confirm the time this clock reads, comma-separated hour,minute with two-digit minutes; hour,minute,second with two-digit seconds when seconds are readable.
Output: 1,29
